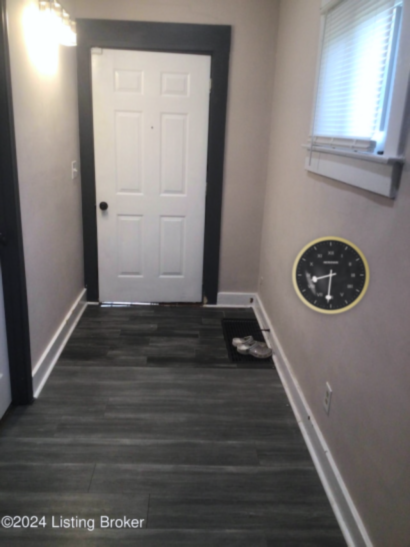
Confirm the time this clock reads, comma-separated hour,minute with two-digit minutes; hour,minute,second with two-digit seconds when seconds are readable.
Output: 8,31
